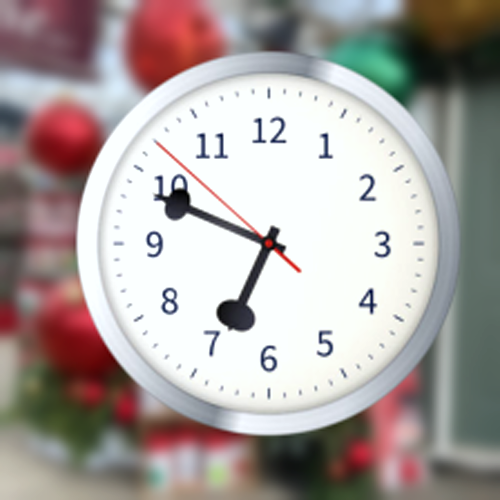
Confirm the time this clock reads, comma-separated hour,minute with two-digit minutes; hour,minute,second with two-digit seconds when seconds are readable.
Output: 6,48,52
